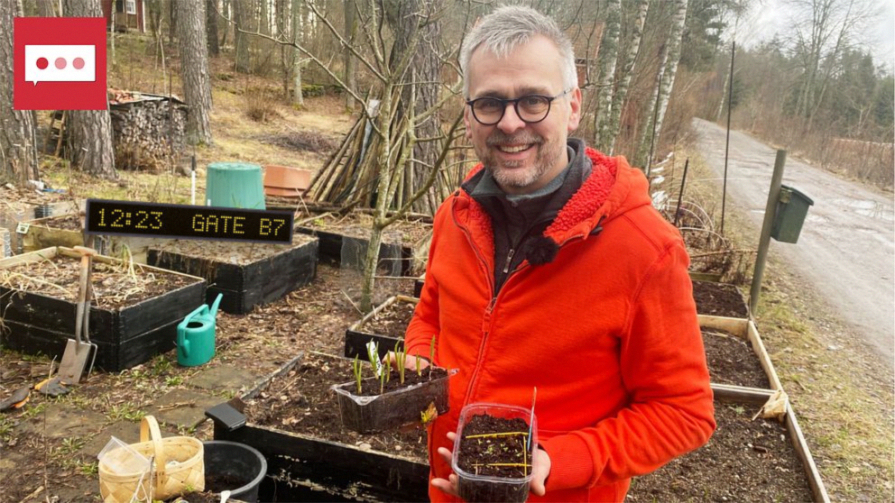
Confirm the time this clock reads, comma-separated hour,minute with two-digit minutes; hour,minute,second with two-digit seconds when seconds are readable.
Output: 12,23
